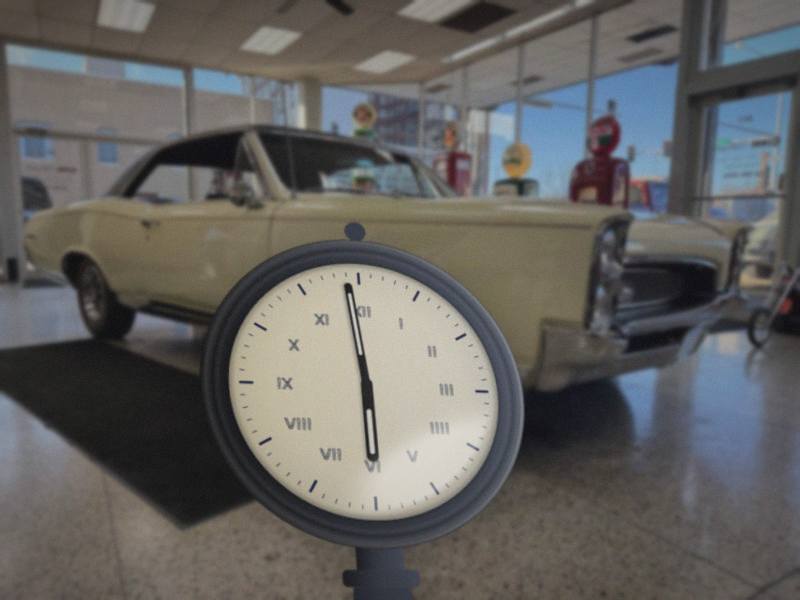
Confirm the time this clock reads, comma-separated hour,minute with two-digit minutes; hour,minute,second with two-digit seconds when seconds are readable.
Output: 5,59
